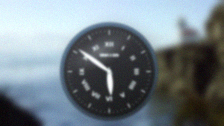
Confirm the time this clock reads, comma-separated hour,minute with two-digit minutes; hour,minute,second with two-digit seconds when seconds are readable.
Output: 5,51
